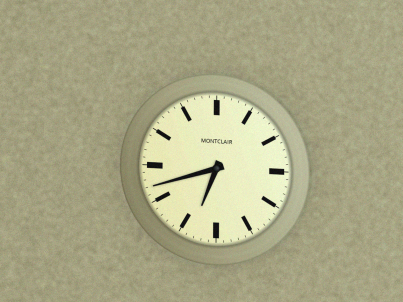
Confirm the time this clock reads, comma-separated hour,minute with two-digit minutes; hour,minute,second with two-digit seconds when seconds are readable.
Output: 6,42
